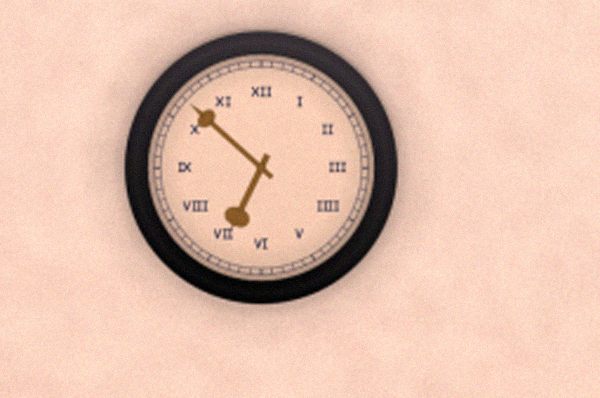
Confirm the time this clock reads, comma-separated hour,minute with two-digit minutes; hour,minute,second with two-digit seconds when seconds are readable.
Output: 6,52
